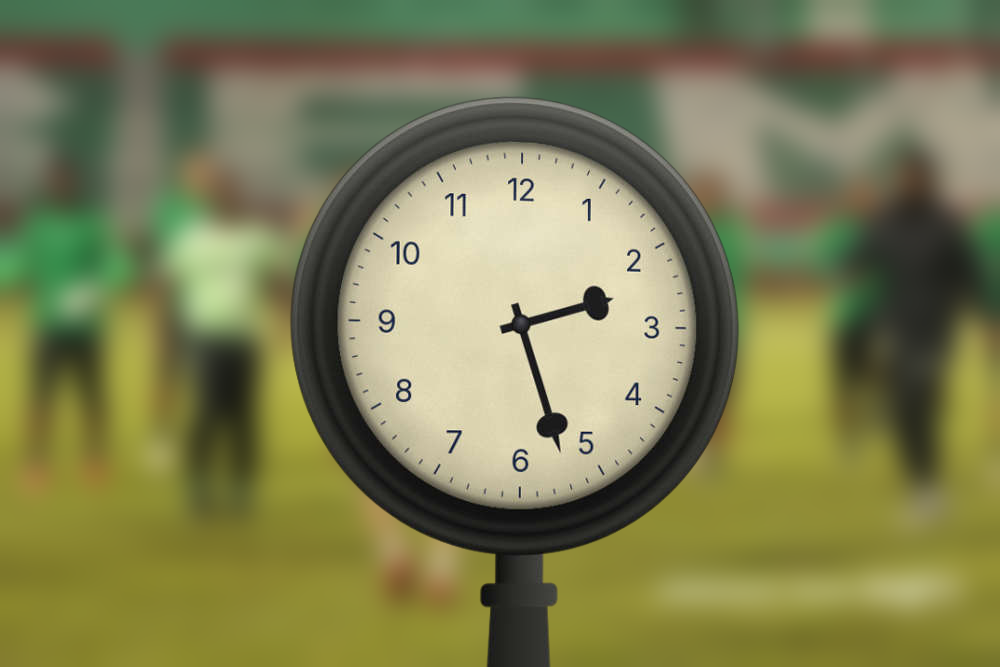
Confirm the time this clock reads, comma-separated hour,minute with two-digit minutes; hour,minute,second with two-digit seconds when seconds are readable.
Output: 2,27
